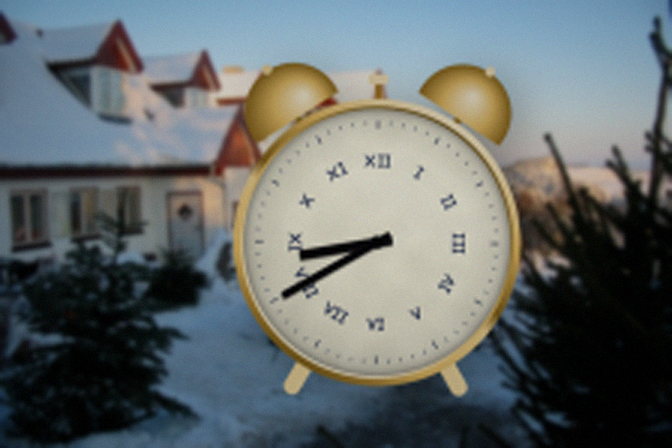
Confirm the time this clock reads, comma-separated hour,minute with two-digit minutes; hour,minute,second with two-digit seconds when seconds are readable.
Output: 8,40
